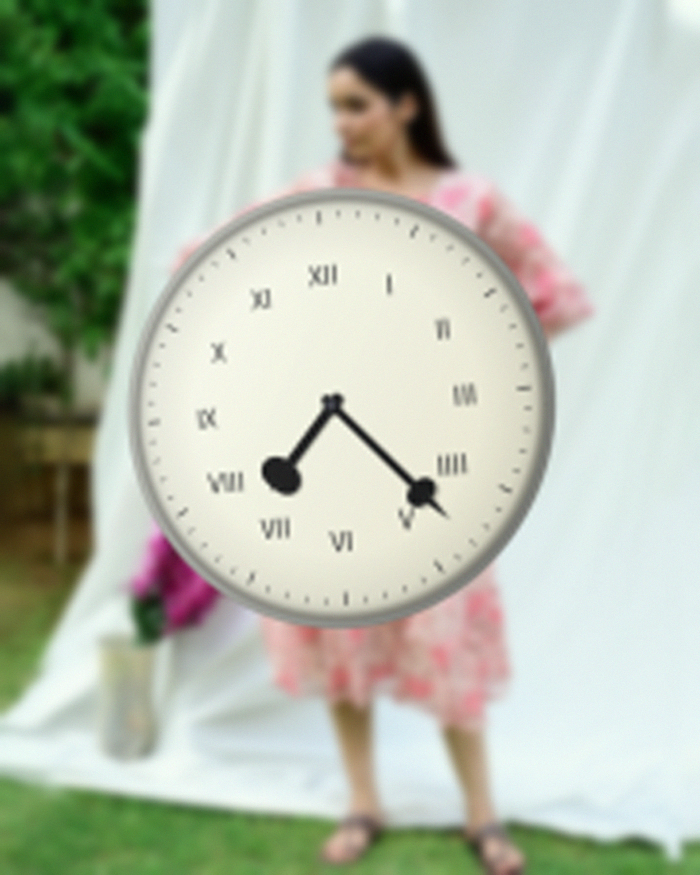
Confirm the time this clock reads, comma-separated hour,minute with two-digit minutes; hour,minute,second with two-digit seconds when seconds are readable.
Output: 7,23
